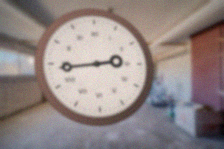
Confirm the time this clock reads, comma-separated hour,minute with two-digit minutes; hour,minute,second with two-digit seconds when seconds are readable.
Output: 2,44
